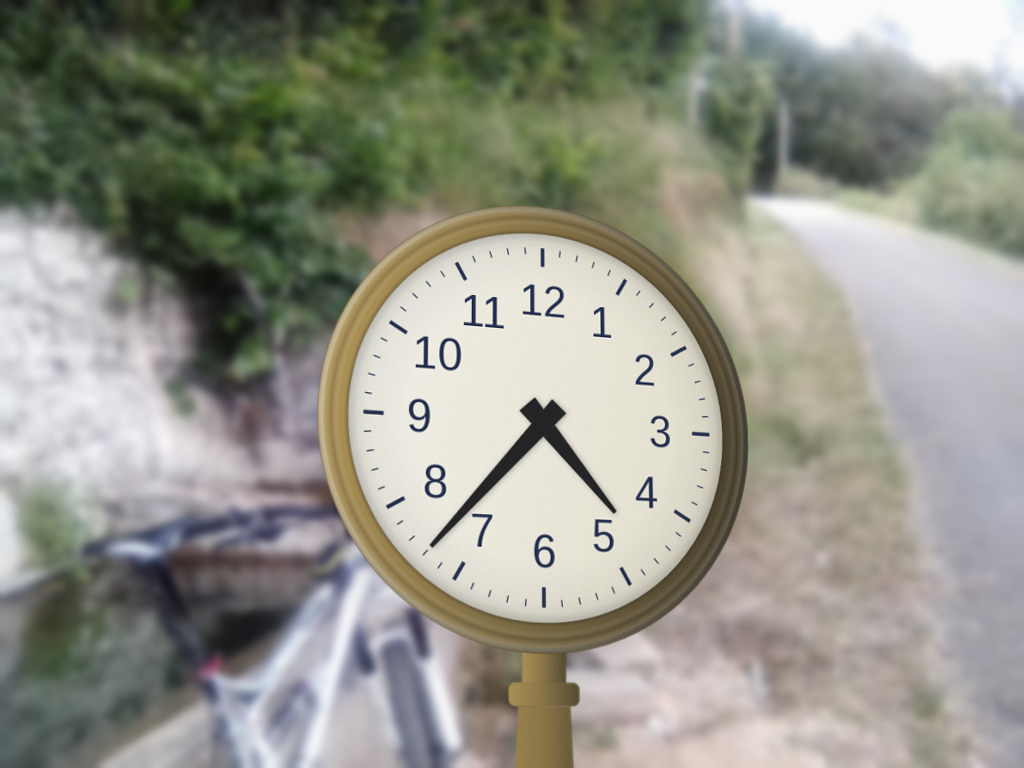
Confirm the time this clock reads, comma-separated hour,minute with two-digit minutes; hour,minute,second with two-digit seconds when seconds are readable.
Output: 4,37
